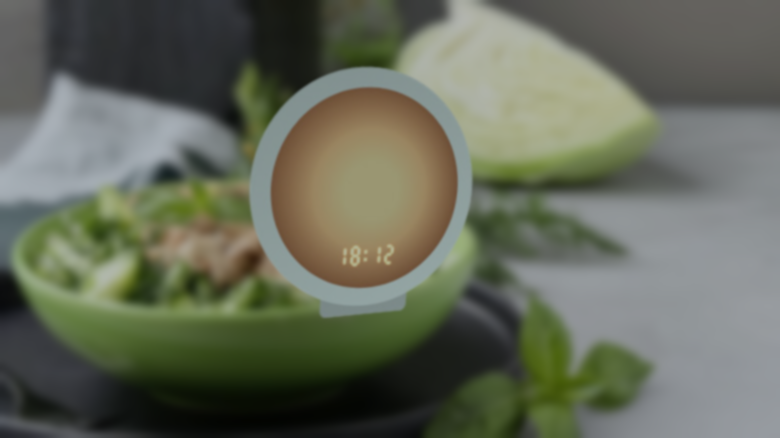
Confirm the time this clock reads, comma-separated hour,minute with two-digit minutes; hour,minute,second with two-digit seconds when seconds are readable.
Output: 18,12
